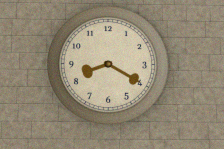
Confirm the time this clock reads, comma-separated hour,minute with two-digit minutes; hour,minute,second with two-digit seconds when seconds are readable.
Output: 8,20
